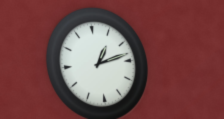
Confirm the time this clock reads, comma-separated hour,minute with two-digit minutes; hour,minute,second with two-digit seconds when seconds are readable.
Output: 1,13
